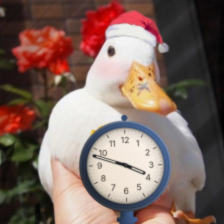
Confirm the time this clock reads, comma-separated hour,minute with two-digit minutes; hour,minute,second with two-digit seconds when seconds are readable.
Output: 3,48
